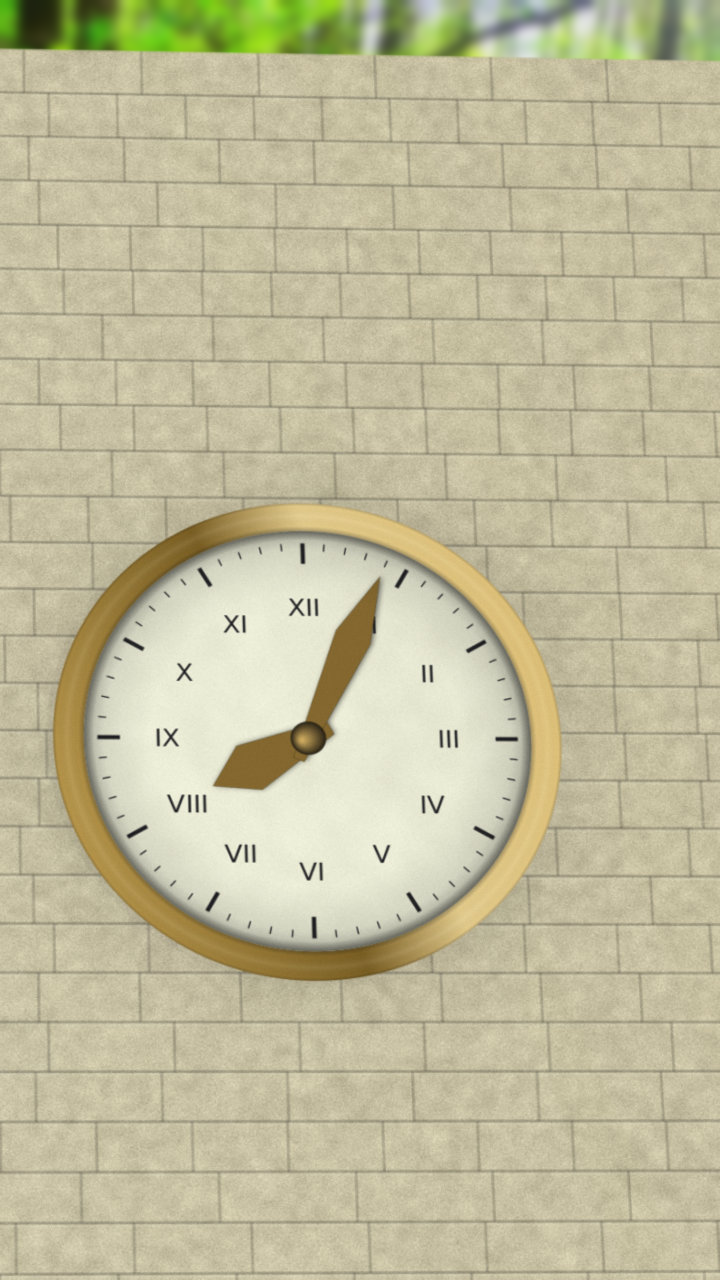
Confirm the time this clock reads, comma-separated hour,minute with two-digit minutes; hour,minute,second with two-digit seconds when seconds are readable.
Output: 8,04
